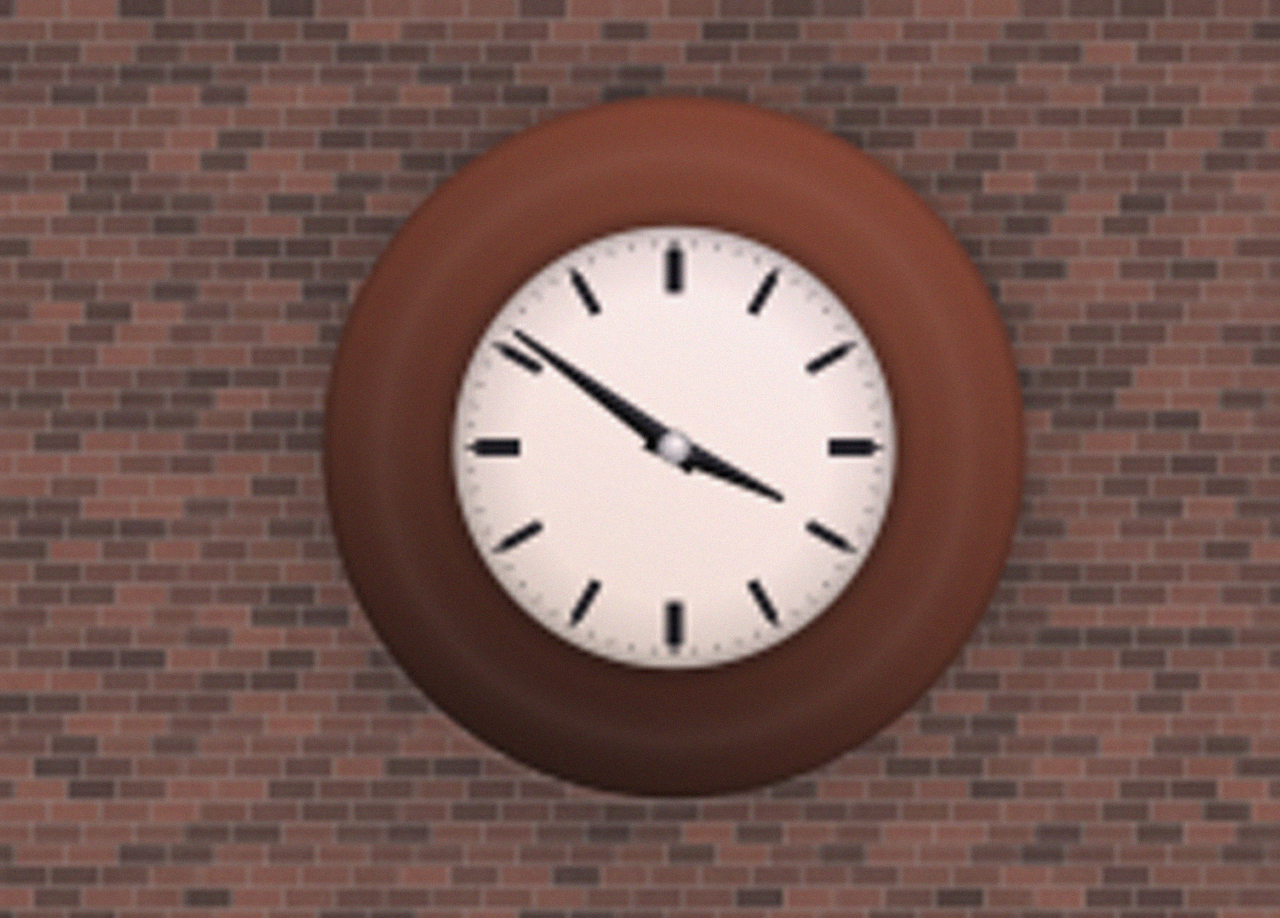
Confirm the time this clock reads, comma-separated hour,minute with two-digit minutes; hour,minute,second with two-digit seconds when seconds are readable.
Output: 3,51
